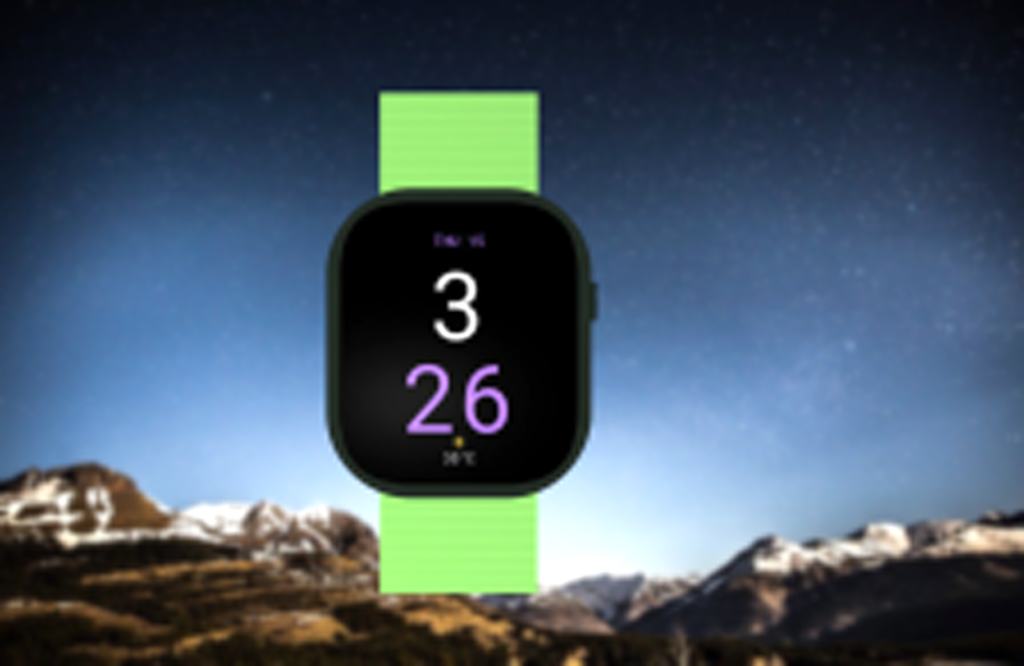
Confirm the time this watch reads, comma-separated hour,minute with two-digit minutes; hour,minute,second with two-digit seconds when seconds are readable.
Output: 3,26
